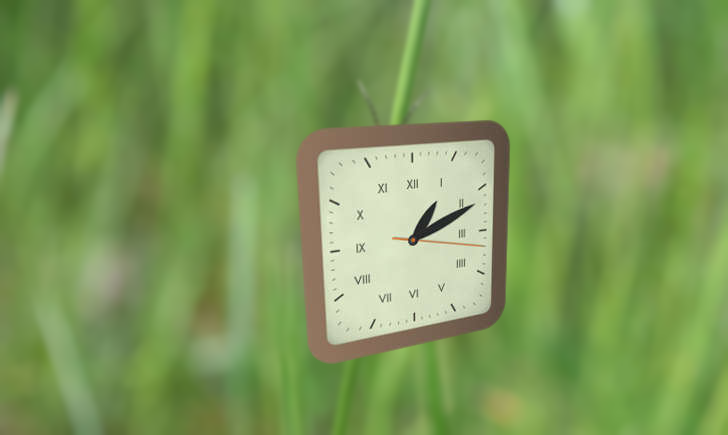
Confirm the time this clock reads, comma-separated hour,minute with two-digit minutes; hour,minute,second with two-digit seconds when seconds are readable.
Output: 1,11,17
